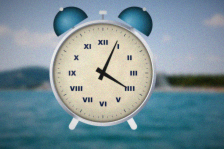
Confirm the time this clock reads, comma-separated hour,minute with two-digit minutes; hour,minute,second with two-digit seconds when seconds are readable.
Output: 4,04
